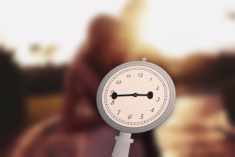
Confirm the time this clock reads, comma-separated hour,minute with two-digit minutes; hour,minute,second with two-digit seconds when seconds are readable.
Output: 2,43
